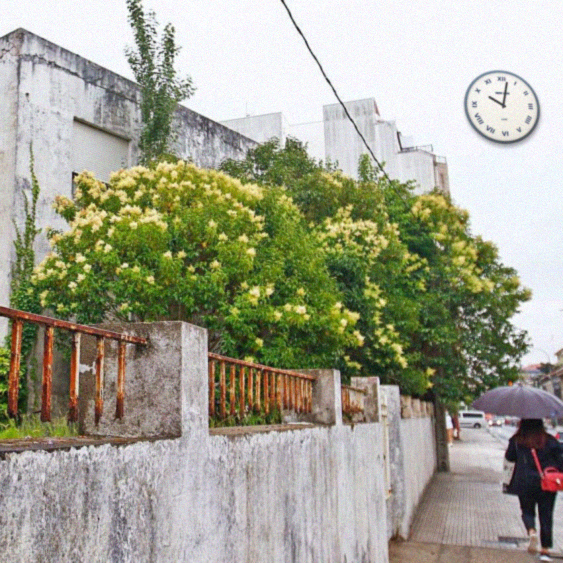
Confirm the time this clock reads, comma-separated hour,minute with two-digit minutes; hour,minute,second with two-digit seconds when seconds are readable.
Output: 10,02
